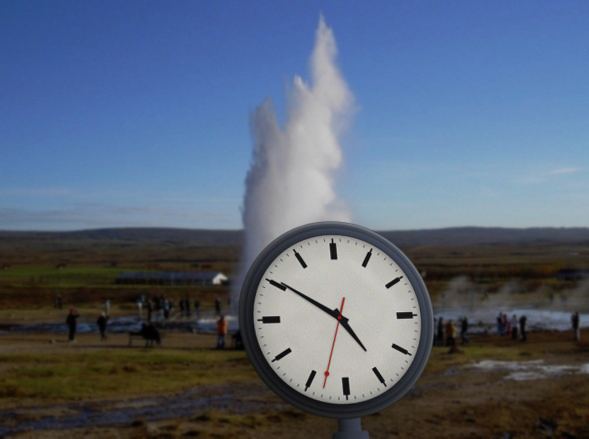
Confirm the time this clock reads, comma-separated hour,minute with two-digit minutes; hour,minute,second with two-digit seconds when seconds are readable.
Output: 4,50,33
